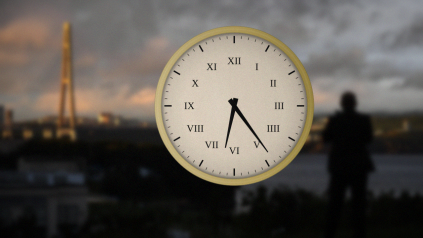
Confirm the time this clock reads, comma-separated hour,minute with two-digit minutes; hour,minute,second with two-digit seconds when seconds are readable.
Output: 6,24
